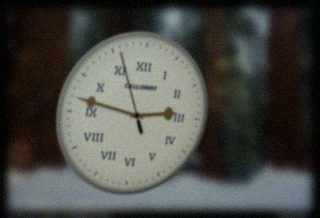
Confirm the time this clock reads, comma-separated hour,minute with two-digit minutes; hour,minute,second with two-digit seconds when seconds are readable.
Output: 2,46,56
